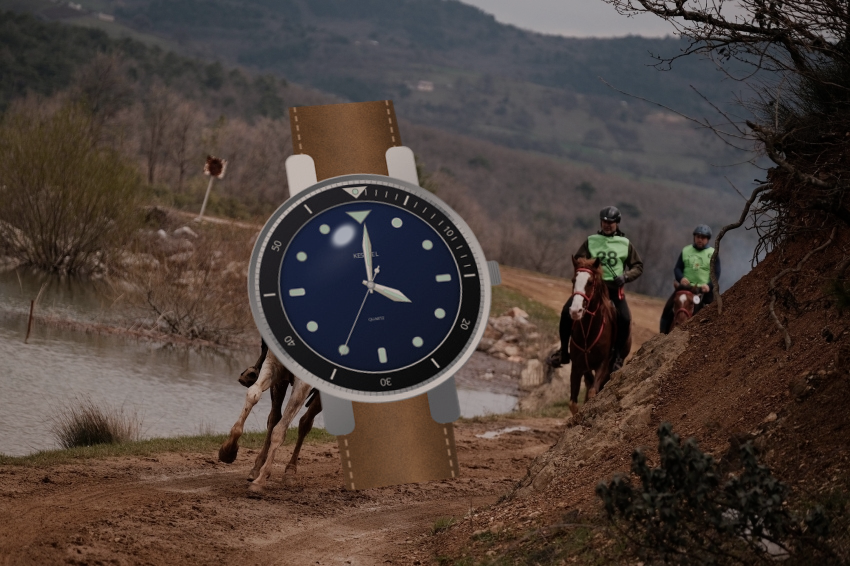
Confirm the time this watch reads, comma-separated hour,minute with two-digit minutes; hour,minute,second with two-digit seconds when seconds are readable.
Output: 4,00,35
